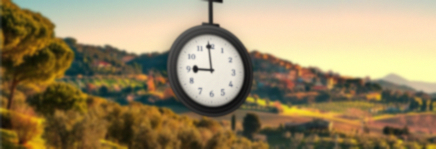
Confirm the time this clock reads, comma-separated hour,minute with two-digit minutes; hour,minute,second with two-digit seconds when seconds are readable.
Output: 8,59
